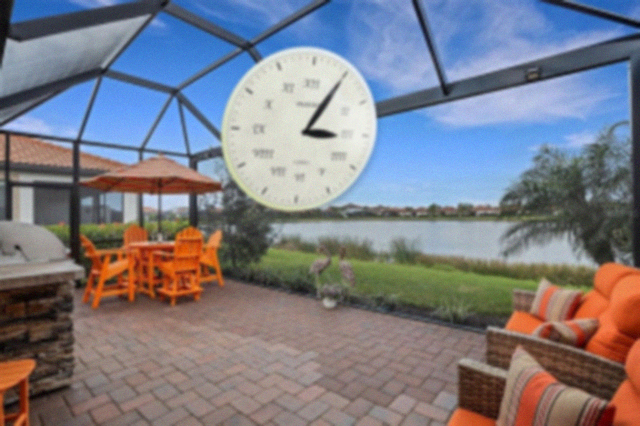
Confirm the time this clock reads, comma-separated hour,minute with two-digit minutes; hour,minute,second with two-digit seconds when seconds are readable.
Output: 3,05
